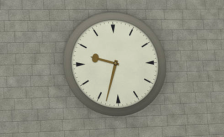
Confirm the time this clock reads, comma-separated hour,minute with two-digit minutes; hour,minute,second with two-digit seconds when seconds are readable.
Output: 9,33
